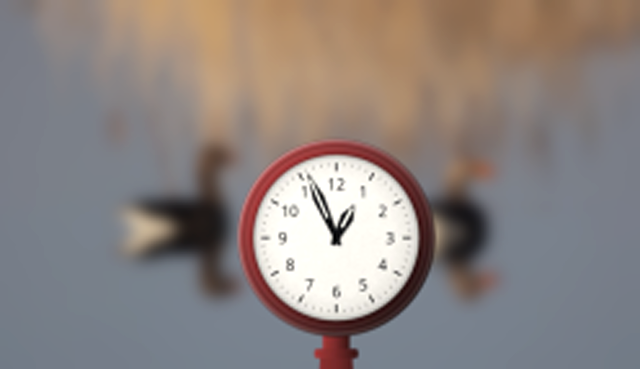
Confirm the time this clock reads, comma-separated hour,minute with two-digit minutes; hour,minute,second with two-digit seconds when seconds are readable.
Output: 12,56
